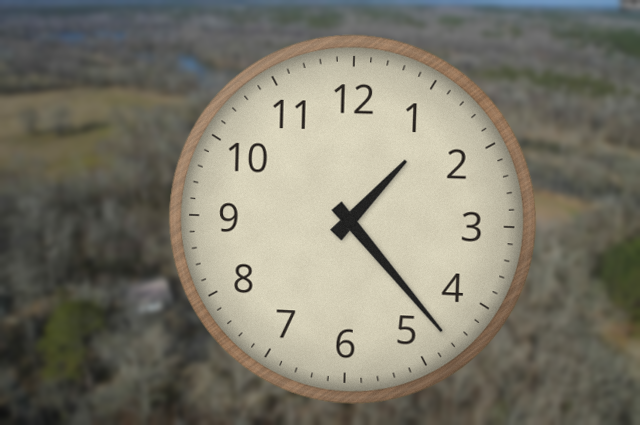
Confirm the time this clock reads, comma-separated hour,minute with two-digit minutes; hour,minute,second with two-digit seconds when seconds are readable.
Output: 1,23
